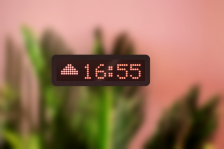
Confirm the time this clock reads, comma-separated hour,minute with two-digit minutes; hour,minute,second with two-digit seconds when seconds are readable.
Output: 16,55
